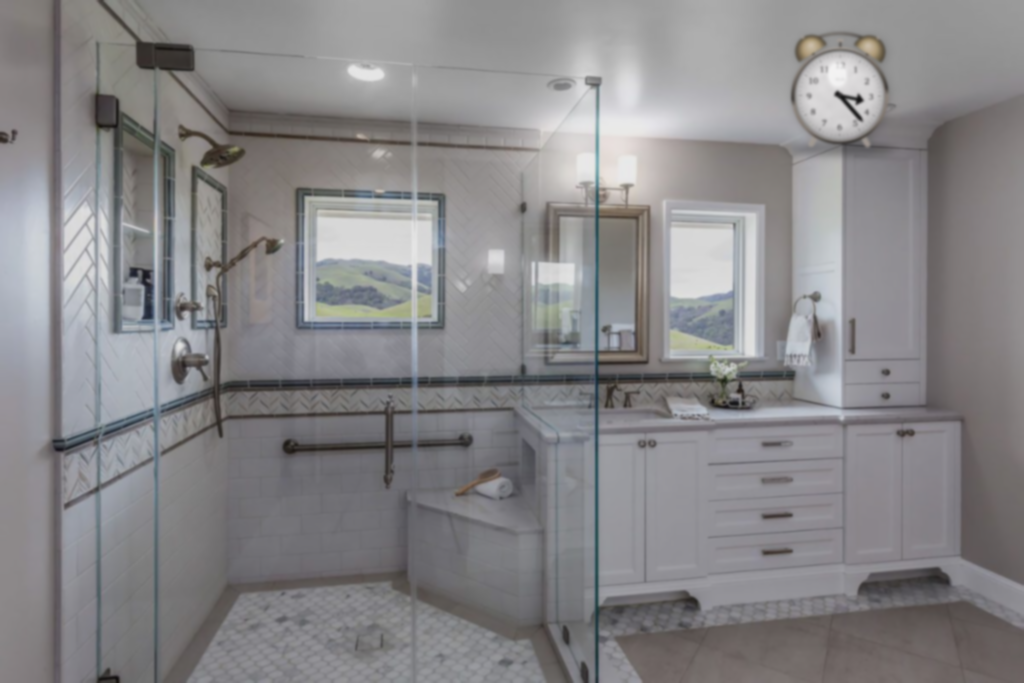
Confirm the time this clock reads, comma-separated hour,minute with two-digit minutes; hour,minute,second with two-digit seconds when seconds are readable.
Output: 3,23
